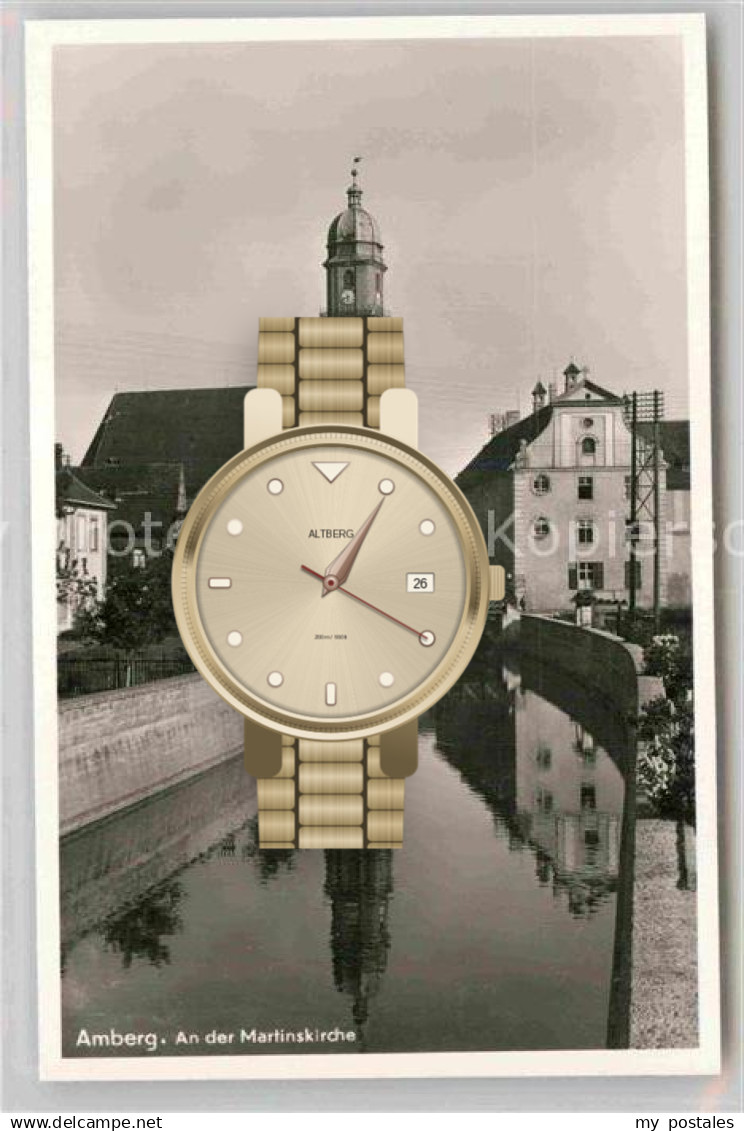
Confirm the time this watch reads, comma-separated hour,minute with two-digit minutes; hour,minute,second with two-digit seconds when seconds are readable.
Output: 1,05,20
